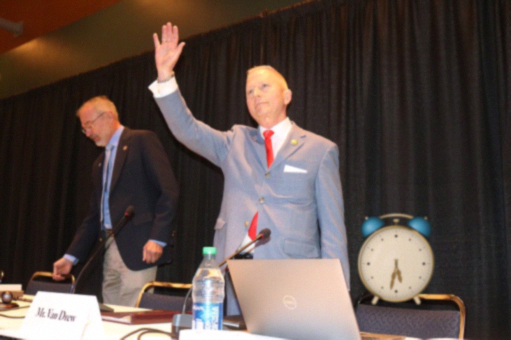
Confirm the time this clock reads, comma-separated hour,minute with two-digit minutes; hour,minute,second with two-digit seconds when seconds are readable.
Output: 5,32
